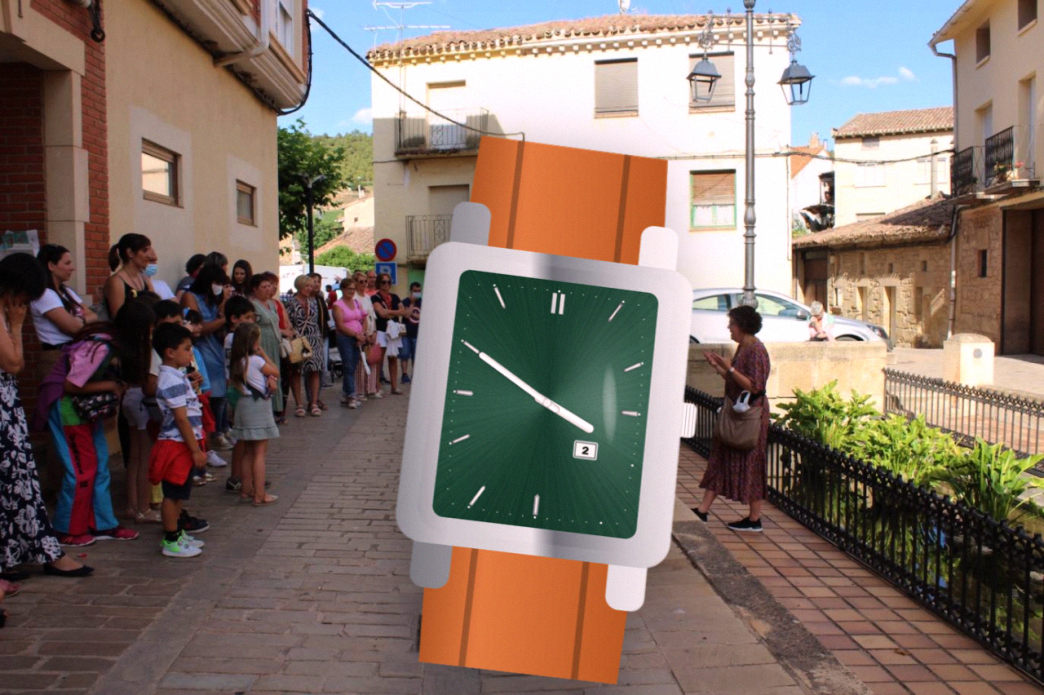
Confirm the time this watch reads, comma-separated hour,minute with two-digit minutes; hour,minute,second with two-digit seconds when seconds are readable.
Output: 3,50
